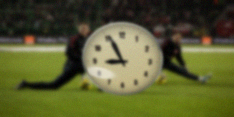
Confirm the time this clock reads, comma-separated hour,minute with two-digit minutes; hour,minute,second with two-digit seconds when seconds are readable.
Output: 8,56
